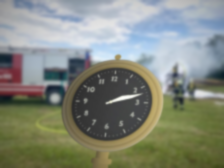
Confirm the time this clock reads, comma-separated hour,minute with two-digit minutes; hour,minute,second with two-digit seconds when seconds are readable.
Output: 2,12
